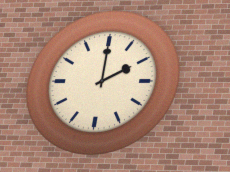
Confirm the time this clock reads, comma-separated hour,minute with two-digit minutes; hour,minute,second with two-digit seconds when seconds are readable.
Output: 2,00
